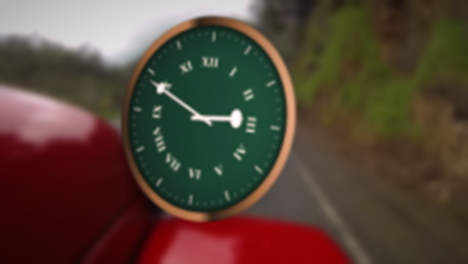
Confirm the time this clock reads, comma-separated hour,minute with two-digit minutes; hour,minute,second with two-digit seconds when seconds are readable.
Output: 2,49
